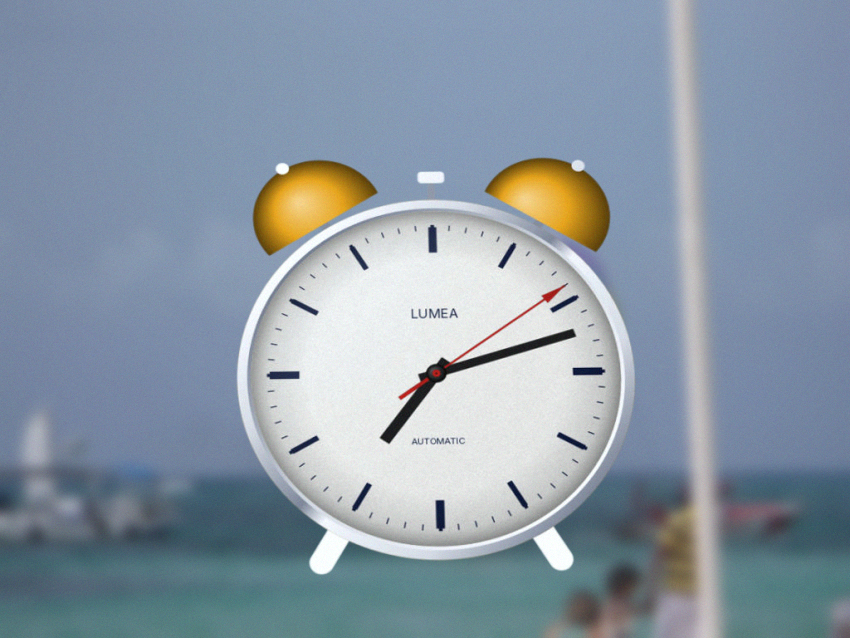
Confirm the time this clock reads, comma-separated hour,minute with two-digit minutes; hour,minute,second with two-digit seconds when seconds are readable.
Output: 7,12,09
